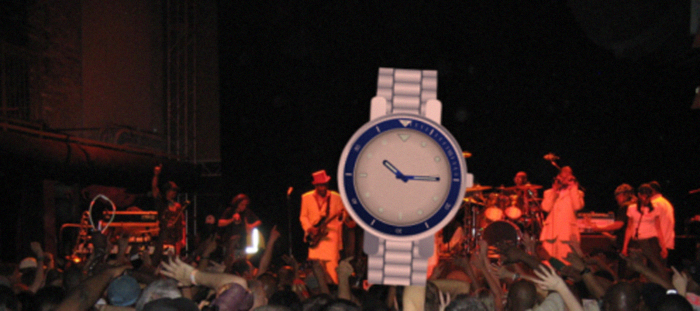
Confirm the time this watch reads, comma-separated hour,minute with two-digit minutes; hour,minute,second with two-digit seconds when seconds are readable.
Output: 10,15
